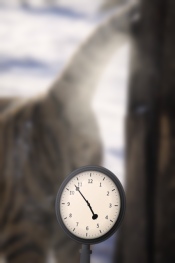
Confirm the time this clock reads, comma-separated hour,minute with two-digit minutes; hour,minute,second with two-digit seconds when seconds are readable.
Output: 4,53
